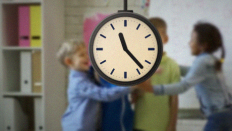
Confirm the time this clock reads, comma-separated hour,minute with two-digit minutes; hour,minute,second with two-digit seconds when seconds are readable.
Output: 11,23
